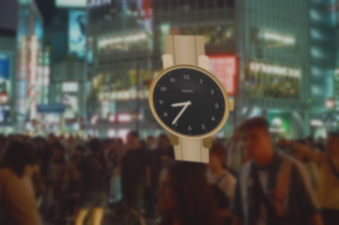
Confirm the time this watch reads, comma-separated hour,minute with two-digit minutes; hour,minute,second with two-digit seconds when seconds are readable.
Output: 8,36
